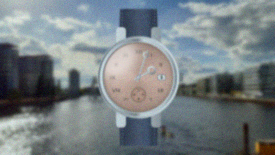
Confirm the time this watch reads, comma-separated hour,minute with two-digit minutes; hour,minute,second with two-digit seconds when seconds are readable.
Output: 2,03
